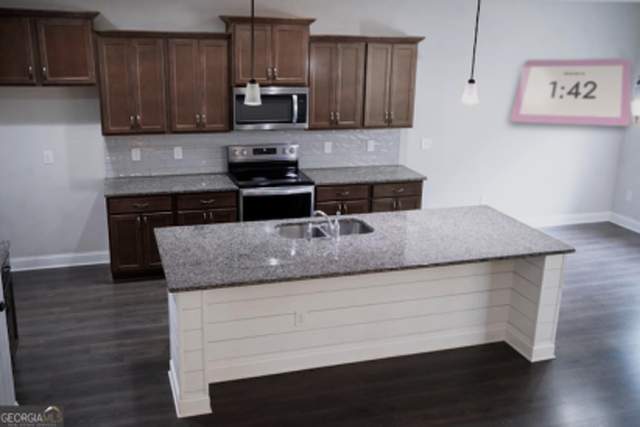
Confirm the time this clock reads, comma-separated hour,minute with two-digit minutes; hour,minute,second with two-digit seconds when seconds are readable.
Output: 1,42
